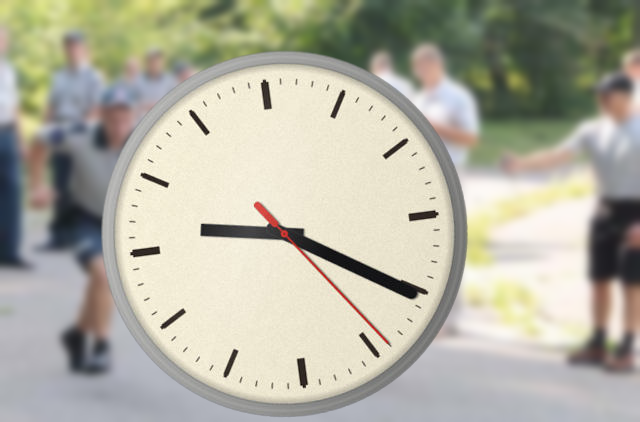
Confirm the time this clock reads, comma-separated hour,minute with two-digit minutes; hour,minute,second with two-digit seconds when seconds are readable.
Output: 9,20,24
